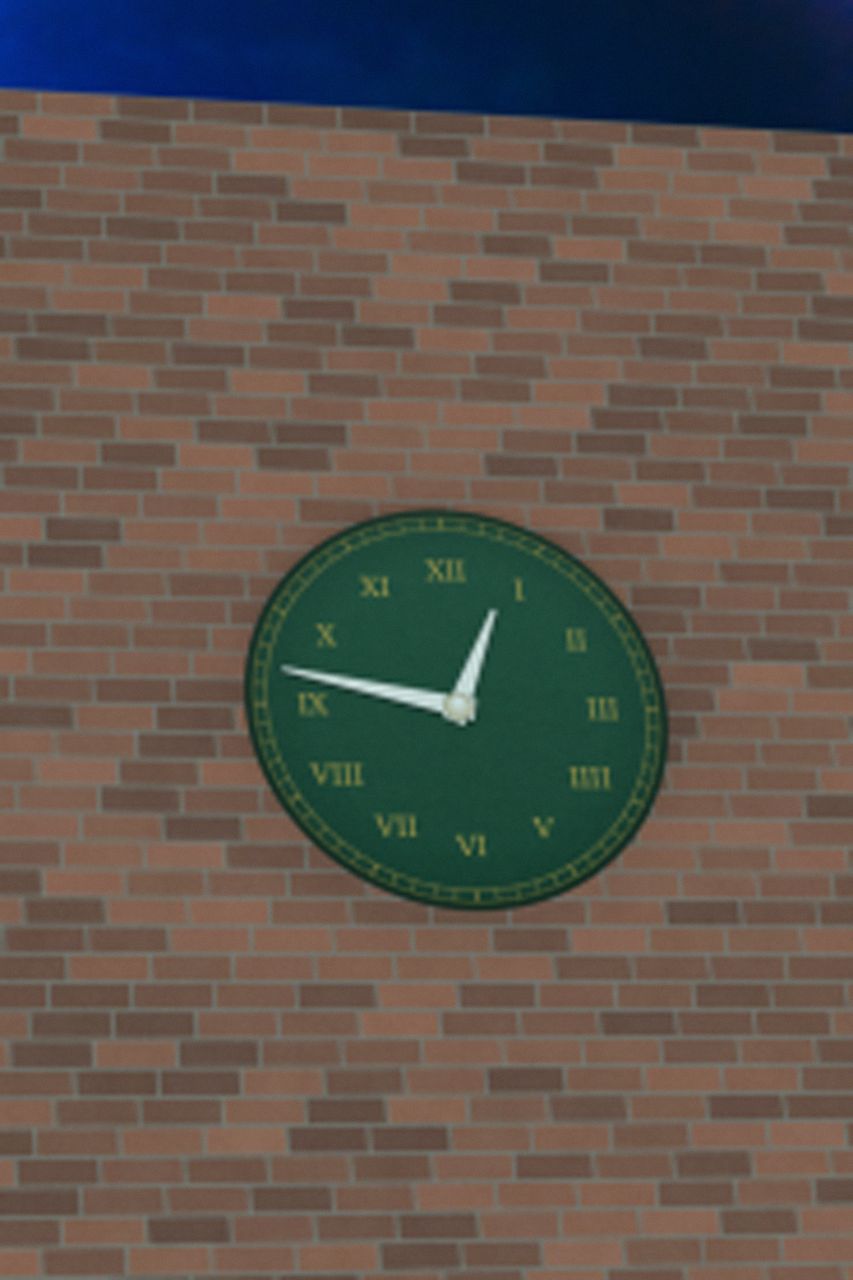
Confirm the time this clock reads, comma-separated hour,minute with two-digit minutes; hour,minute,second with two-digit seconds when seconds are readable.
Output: 12,47
